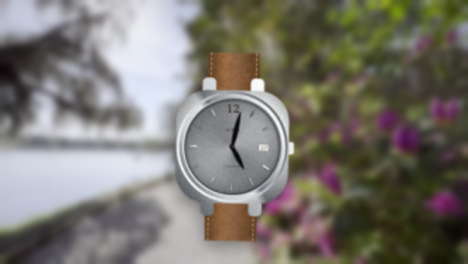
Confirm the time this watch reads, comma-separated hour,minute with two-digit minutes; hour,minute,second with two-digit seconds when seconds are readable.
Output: 5,02
